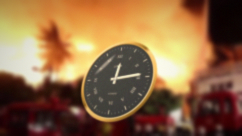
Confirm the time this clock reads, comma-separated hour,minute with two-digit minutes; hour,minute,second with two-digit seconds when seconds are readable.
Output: 12,14
